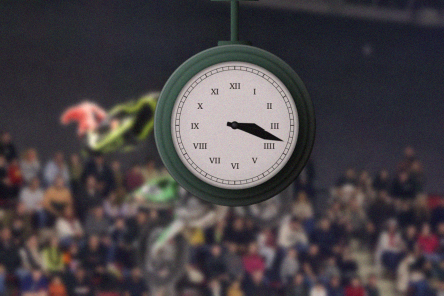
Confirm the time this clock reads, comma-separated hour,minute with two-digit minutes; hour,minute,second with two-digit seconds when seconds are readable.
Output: 3,18
